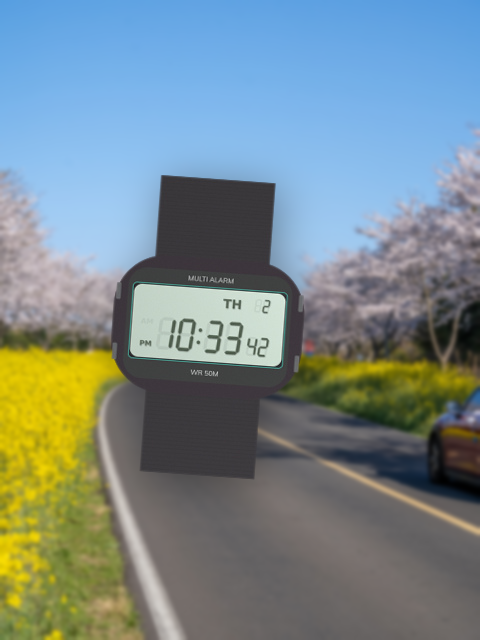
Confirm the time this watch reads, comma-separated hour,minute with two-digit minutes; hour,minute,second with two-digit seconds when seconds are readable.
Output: 10,33,42
